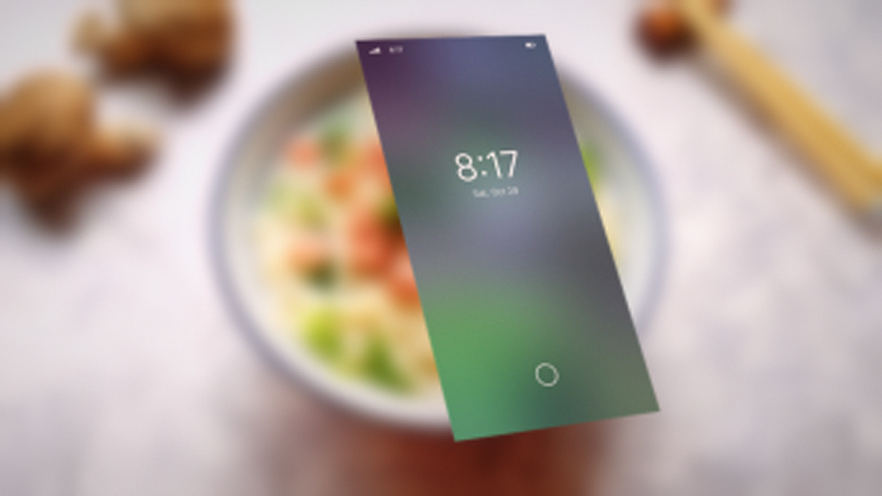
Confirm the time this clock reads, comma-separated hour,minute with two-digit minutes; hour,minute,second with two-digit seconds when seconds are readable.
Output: 8,17
